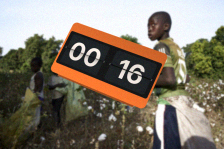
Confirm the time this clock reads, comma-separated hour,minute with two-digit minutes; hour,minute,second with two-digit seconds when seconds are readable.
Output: 0,16
